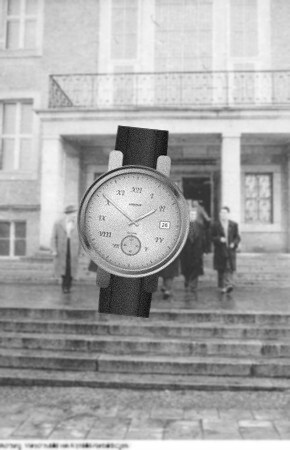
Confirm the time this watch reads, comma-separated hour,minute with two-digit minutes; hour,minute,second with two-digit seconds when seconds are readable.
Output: 1,51
